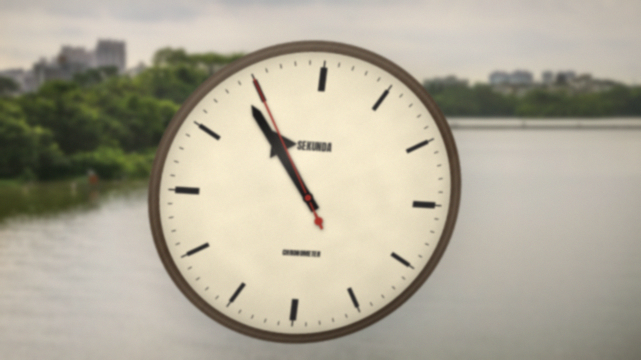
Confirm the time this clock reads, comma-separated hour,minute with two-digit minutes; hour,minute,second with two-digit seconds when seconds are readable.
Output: 10,53,55
